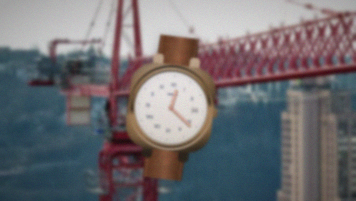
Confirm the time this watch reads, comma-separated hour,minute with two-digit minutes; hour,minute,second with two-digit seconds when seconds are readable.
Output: 12,21
